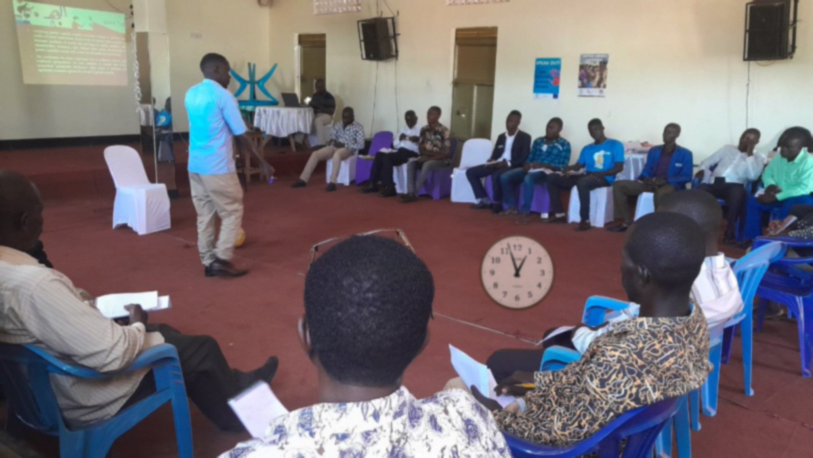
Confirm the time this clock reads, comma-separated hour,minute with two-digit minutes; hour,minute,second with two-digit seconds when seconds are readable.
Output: 12,57
